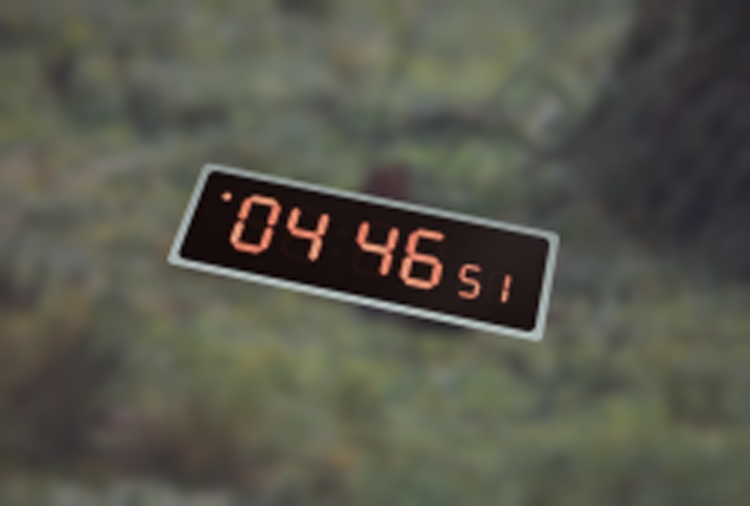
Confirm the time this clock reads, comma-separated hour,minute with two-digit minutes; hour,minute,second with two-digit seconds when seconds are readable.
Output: 4,46,51
